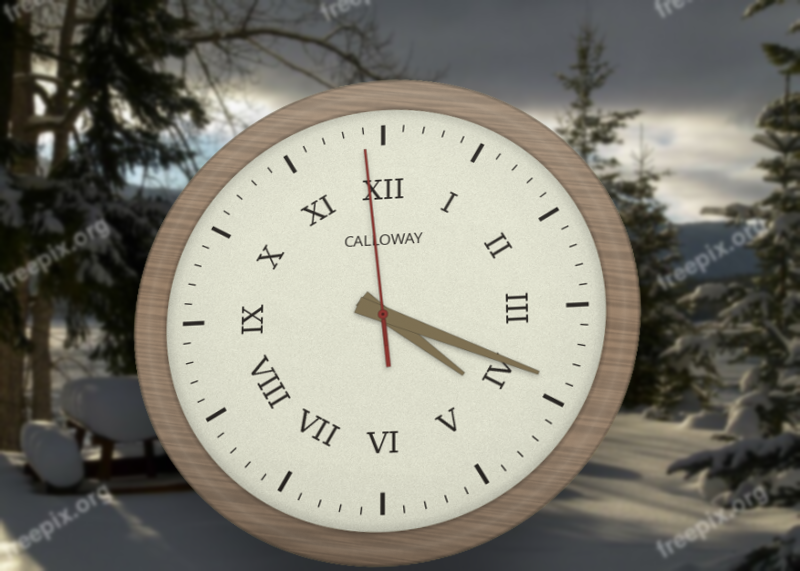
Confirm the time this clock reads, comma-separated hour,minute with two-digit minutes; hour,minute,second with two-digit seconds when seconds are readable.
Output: 4,18,59
